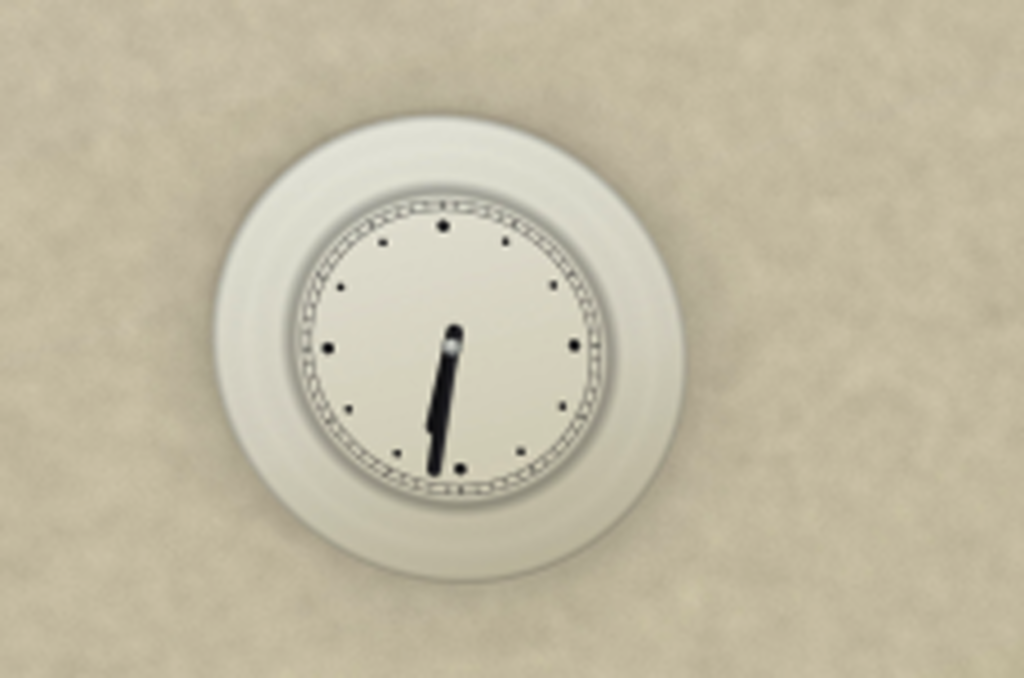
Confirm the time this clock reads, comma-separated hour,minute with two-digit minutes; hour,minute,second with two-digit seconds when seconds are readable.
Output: 6,32
